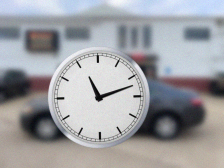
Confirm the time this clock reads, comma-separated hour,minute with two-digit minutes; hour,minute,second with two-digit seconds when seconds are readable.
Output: 11,12
